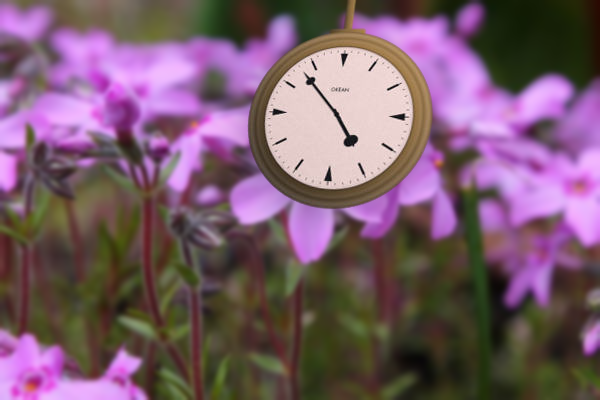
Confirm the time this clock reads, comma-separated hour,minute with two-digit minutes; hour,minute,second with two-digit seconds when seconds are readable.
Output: 4,53
